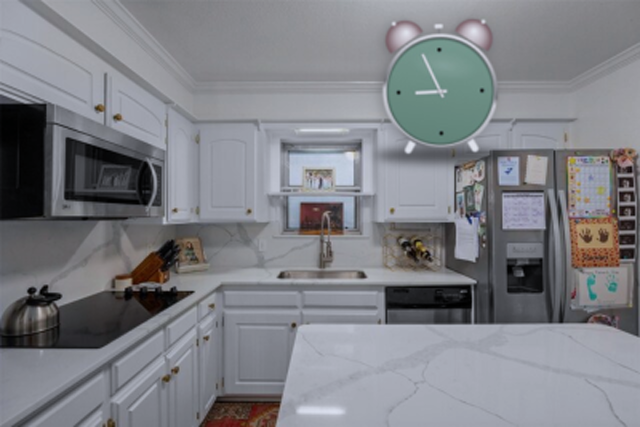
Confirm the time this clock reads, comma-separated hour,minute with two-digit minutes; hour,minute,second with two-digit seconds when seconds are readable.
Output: 8,56
